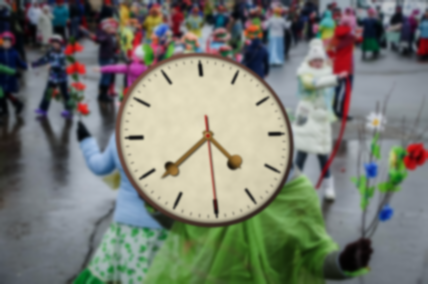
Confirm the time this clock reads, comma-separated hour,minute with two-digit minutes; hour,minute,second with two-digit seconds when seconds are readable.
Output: 4,38,30
